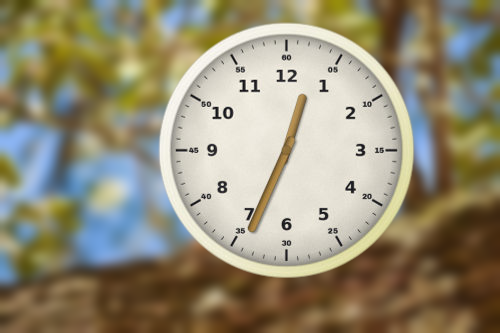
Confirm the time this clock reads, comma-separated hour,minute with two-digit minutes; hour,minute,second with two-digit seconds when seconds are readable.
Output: 12,34
